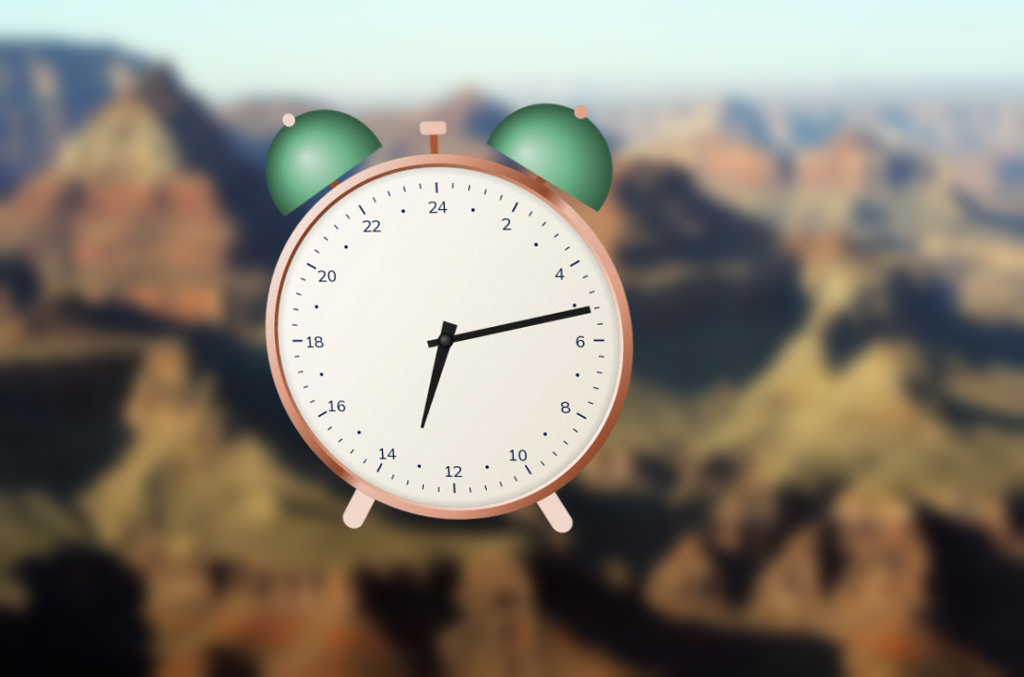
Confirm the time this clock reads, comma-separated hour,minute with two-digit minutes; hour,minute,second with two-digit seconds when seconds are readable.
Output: 13,13
